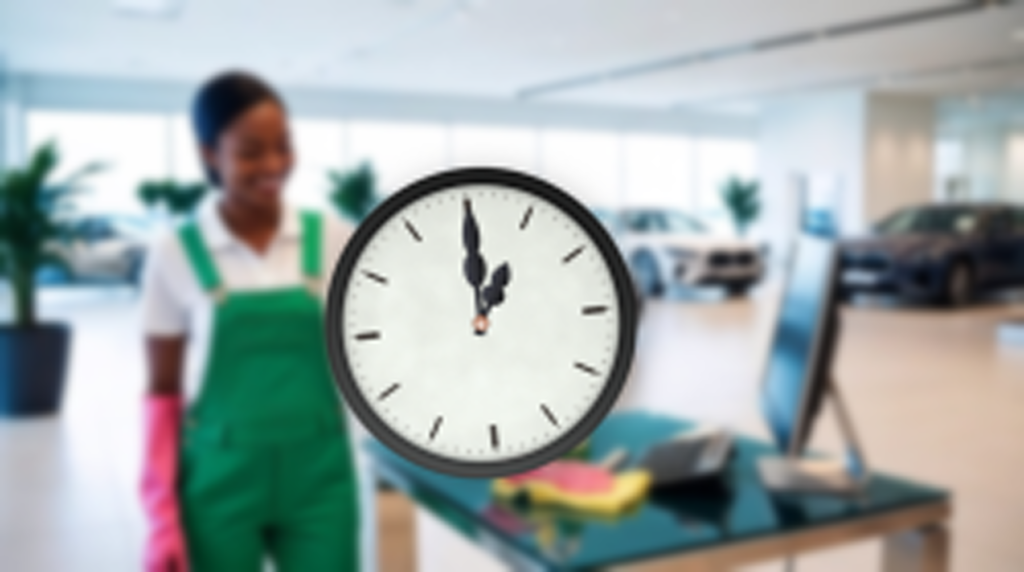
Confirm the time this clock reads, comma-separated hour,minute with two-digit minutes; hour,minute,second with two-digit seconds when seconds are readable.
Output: 1,00
